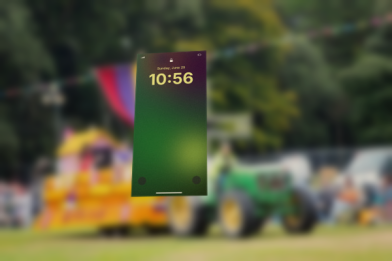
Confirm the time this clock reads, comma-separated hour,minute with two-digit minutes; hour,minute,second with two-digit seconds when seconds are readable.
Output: 10,56
